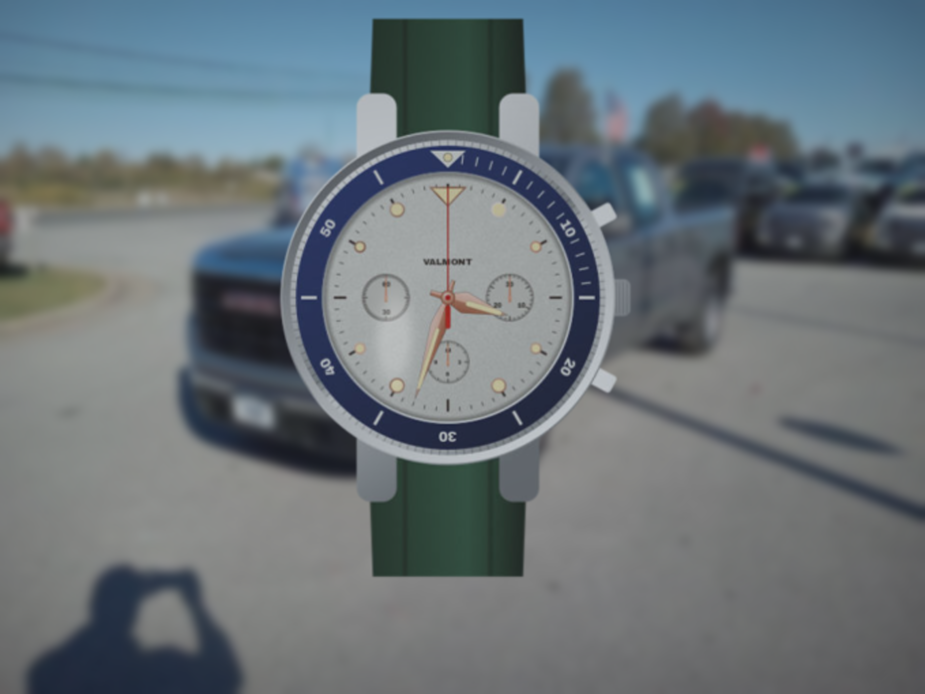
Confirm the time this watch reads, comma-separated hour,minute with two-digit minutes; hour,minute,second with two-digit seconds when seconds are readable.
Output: 3,33
